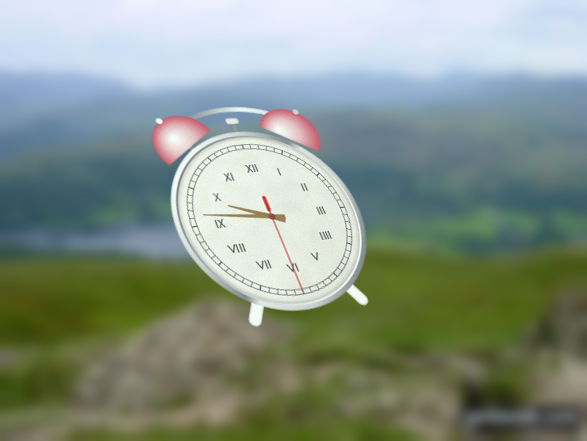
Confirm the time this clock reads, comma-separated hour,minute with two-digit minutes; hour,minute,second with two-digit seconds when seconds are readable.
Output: 9,46,30
